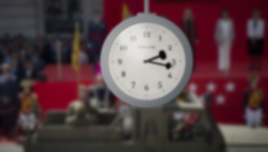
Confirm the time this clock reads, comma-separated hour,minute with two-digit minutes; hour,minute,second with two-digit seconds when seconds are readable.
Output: 2,17
